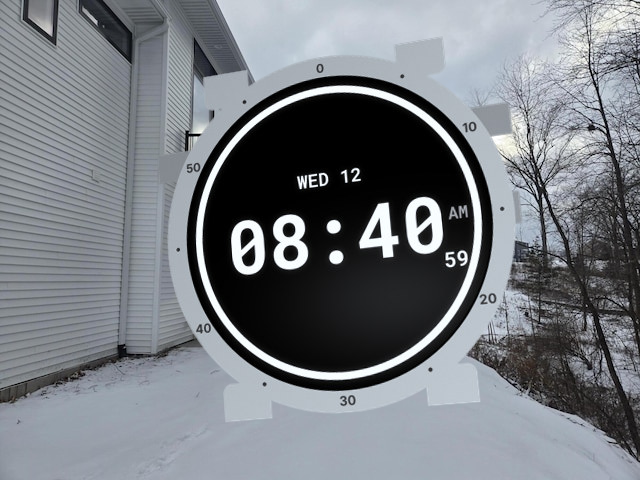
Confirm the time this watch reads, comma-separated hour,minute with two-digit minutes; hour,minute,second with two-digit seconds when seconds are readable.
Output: 8,40,59
